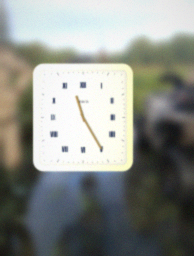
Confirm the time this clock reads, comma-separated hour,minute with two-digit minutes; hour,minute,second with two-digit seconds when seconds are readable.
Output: 11,25
